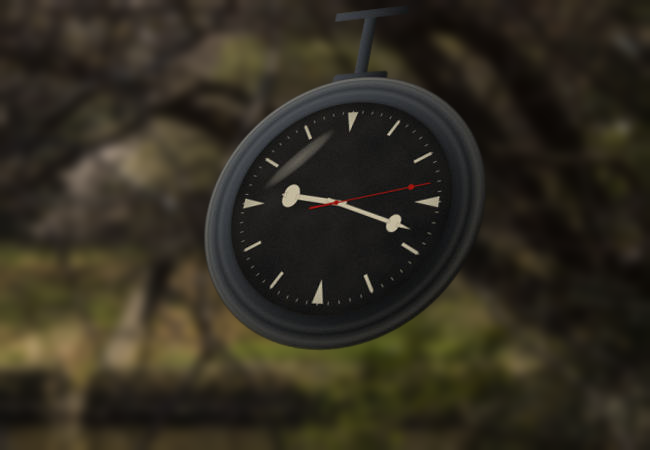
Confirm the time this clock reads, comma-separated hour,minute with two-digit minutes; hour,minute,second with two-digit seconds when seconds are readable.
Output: 9,18,13
